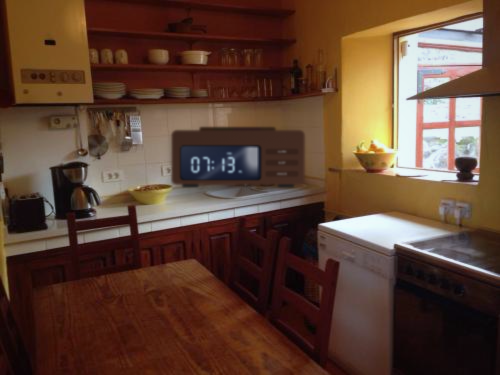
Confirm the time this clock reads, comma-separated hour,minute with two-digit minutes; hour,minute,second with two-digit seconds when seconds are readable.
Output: 7,13
